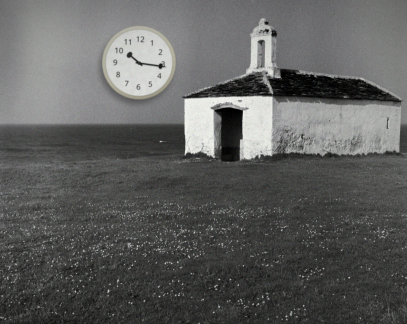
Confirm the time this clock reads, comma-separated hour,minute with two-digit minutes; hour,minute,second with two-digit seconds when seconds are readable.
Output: 10,16
